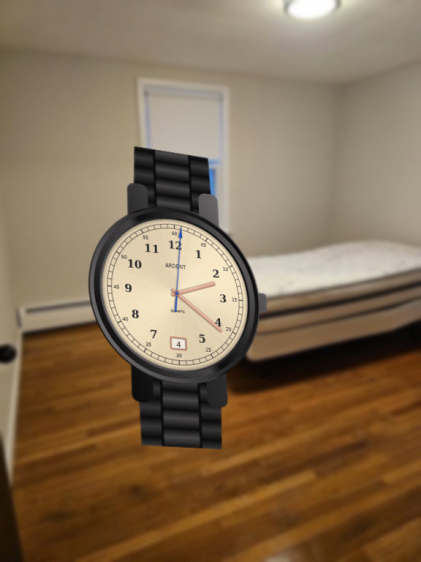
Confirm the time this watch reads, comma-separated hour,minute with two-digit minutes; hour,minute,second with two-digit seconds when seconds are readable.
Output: 2,21,01
